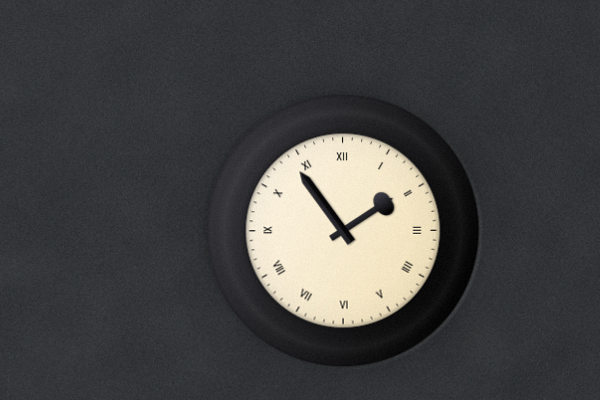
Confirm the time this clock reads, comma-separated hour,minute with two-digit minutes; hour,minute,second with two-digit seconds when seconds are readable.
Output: 1,54
